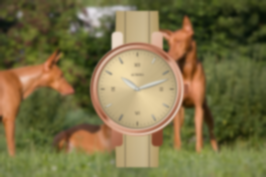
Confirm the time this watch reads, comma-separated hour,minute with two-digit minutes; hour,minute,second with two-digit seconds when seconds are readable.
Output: 10,12
